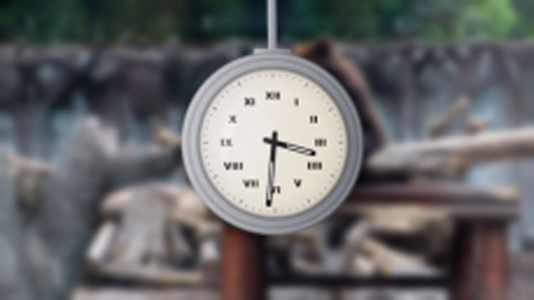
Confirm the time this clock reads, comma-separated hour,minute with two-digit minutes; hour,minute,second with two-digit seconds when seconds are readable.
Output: 3,31
